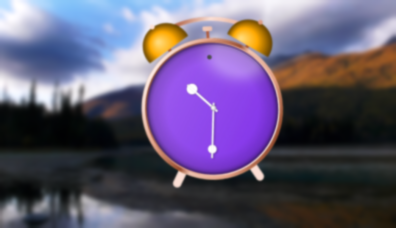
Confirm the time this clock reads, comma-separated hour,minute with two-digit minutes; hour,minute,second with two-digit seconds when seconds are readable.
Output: 10,31
